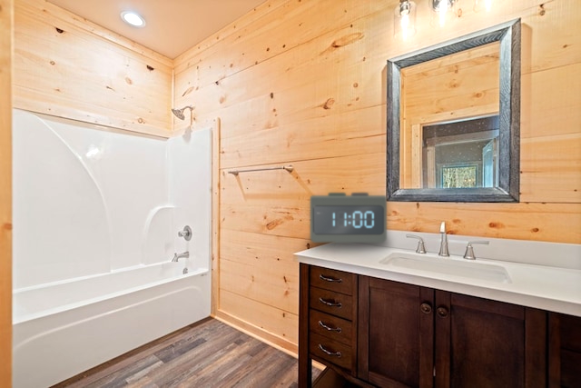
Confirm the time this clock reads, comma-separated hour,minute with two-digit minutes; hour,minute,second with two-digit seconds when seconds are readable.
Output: 11,00
